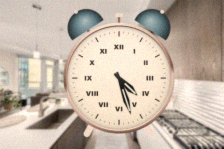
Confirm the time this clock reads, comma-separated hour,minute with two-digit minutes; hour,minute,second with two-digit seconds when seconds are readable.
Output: 4,27
